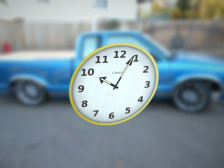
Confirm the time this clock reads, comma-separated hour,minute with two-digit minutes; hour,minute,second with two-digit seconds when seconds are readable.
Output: 10,04
